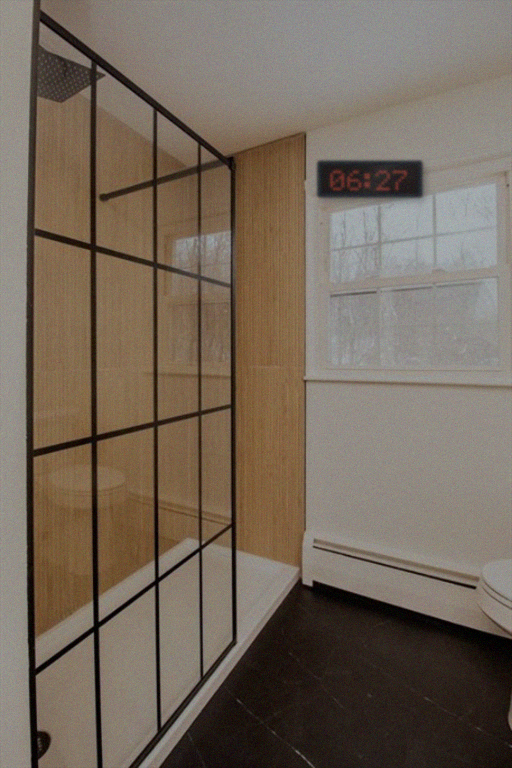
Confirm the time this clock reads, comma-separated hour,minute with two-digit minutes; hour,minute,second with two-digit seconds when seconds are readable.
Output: 6,27
